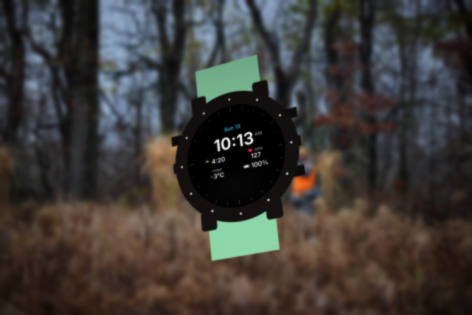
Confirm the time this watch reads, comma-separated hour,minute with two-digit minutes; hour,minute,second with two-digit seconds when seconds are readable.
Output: 10,13
